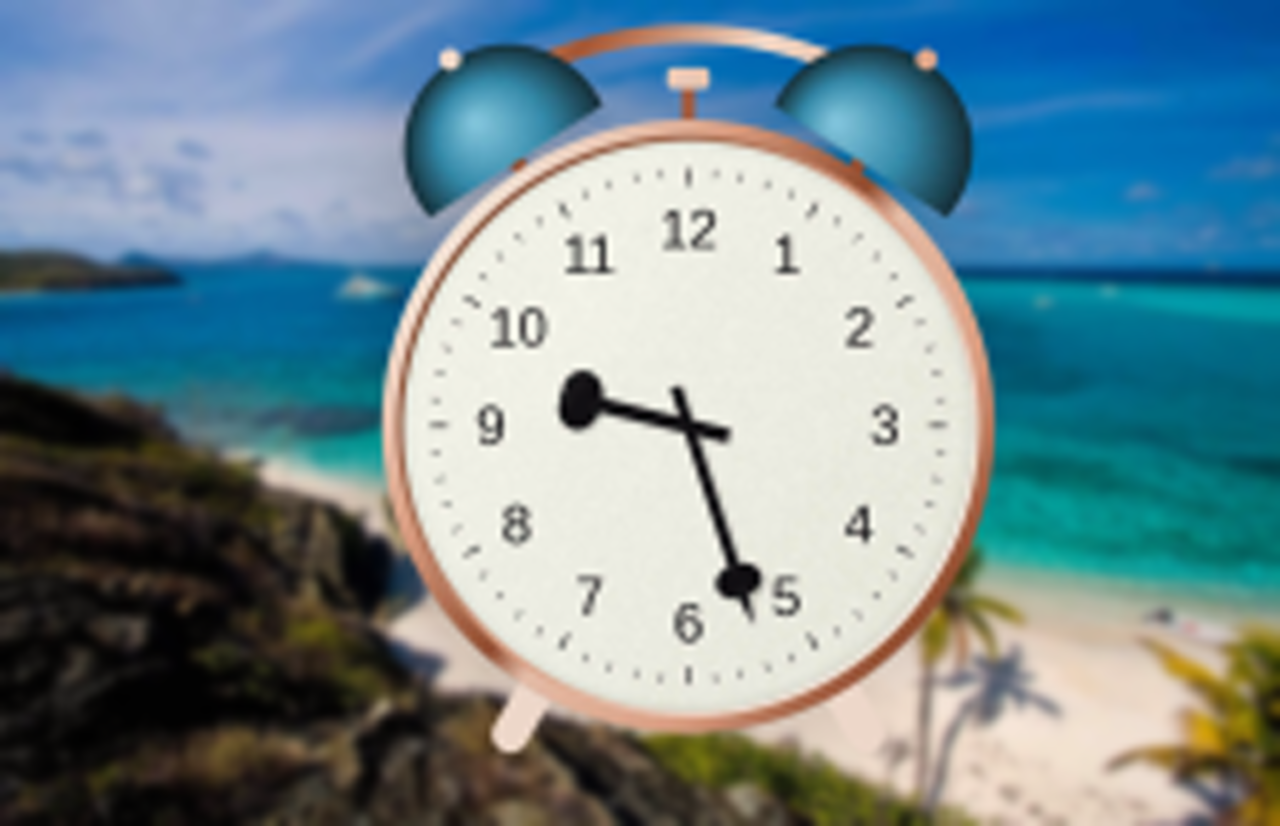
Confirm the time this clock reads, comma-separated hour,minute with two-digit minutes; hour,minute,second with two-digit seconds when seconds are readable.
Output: 9,27
